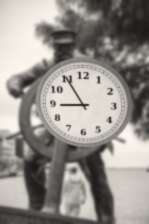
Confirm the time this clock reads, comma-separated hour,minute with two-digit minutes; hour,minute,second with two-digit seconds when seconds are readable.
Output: 8,55
